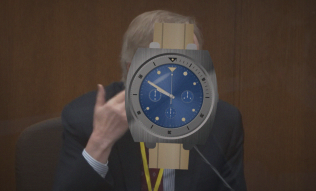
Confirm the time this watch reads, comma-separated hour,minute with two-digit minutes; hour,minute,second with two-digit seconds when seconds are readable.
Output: 9,50
